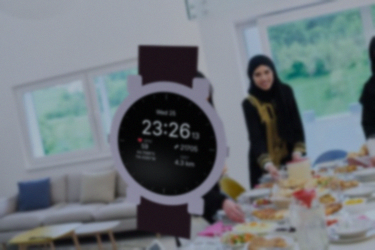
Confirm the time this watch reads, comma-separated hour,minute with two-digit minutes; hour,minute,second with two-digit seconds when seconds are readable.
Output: 23,26
